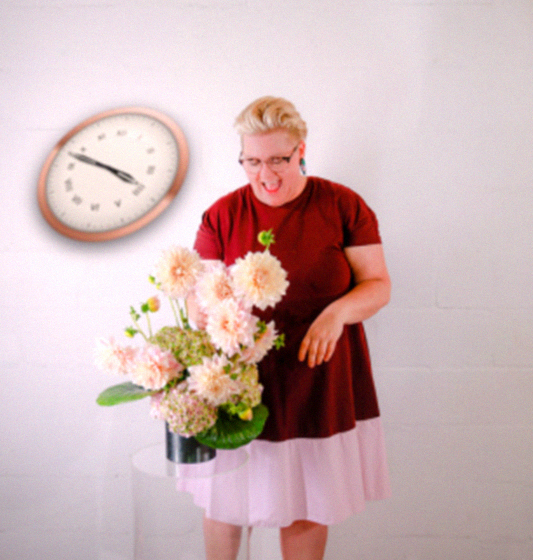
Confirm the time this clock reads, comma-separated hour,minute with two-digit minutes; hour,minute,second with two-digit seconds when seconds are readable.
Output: 3,48
